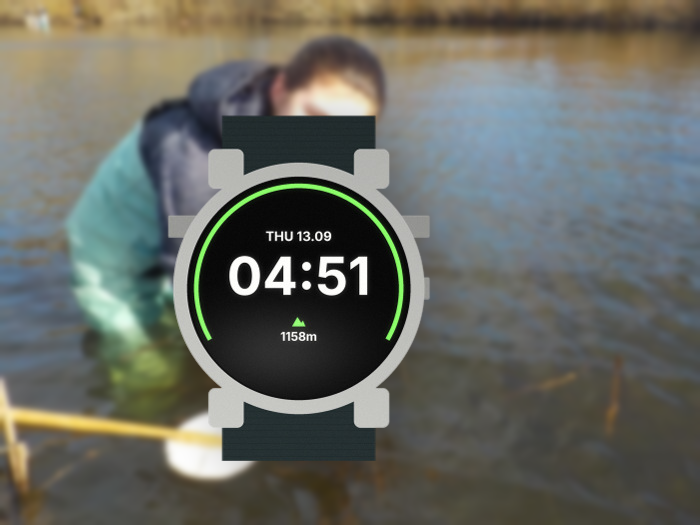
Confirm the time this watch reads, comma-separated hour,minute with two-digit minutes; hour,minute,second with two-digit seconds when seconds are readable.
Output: 4,51
